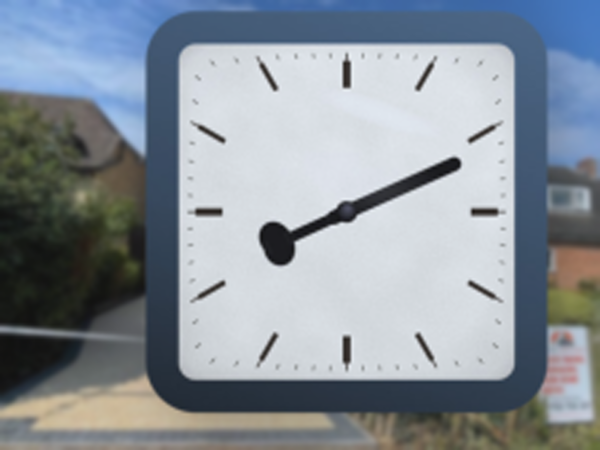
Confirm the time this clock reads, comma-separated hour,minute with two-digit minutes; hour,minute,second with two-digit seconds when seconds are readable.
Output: 8,11
